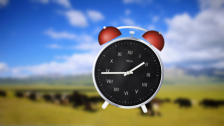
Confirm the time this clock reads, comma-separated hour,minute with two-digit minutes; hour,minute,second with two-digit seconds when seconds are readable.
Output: 1,44
